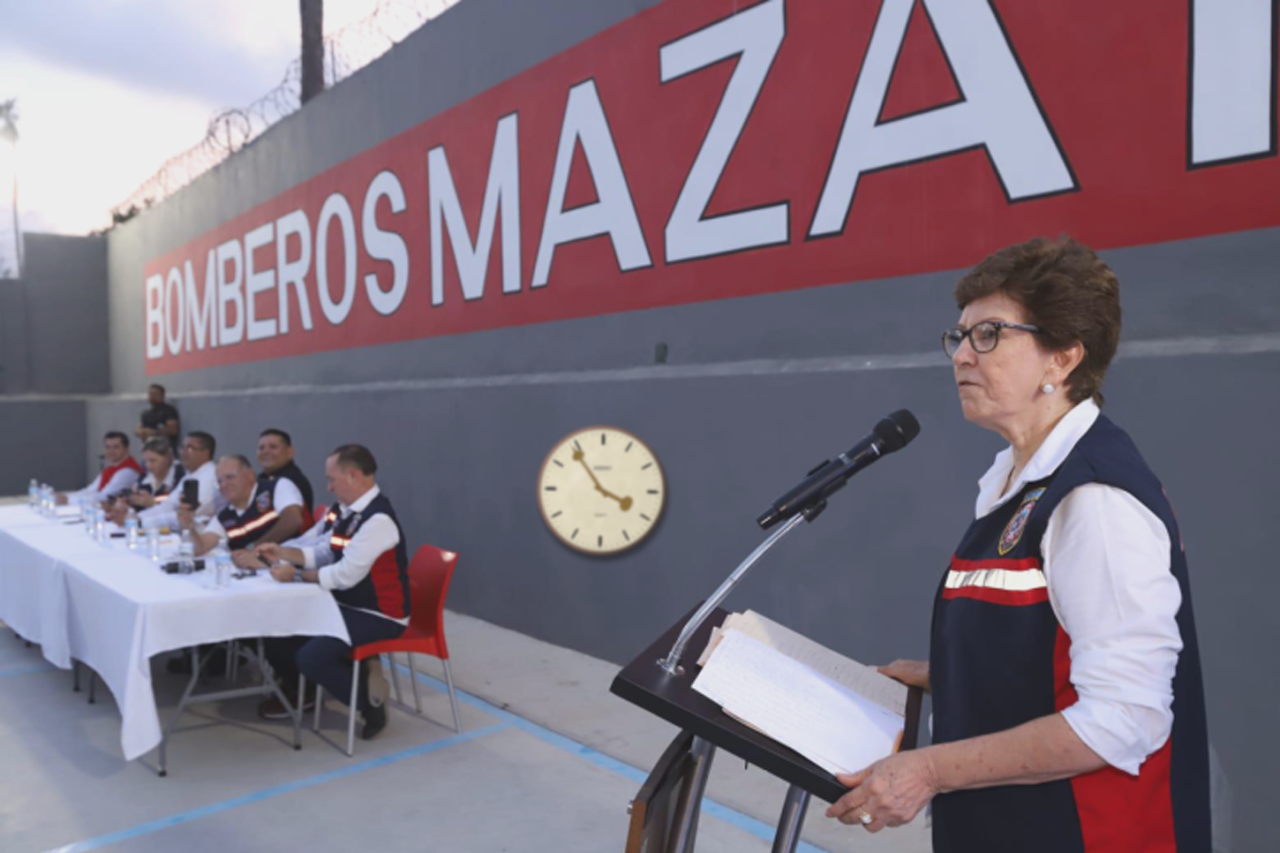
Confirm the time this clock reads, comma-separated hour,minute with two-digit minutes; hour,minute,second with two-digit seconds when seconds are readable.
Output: 3,54
